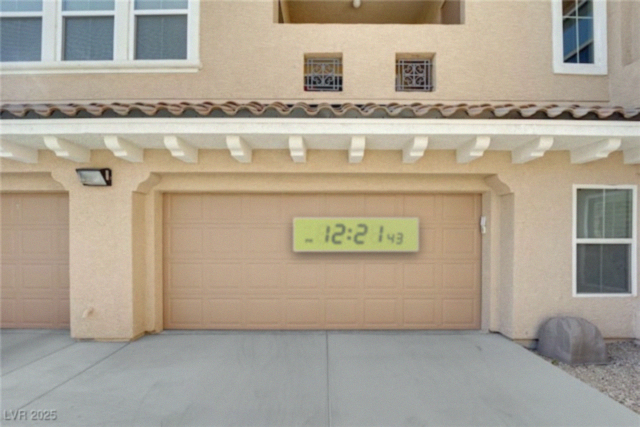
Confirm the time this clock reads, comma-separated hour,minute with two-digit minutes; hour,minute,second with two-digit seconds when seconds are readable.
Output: 12,21,43
